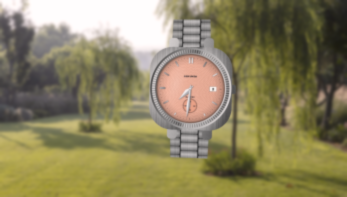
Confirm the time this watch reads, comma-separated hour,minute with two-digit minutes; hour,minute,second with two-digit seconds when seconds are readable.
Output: 7,31
